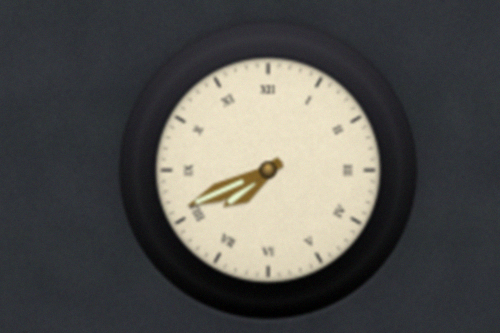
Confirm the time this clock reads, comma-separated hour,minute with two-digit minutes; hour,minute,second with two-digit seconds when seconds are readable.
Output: 7,41
